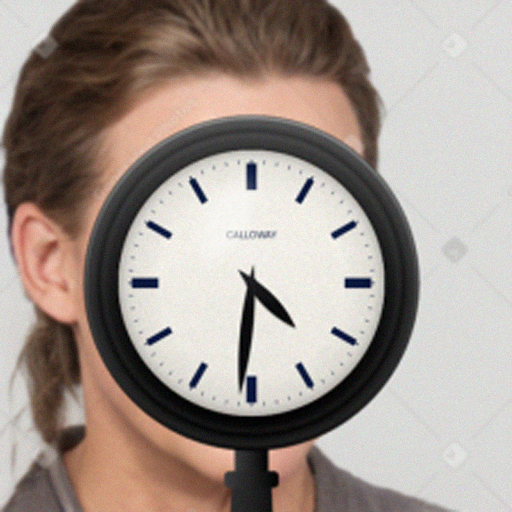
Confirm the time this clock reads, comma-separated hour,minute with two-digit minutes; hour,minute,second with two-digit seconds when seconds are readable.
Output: 4,31
